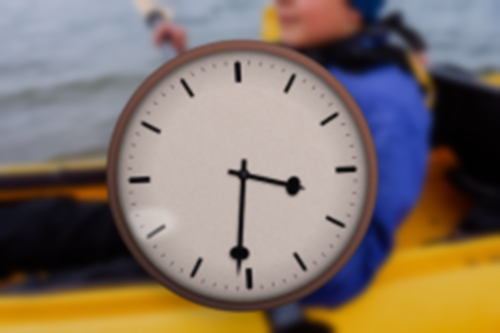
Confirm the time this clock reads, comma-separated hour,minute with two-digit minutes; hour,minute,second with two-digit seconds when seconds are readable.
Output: 3,31
